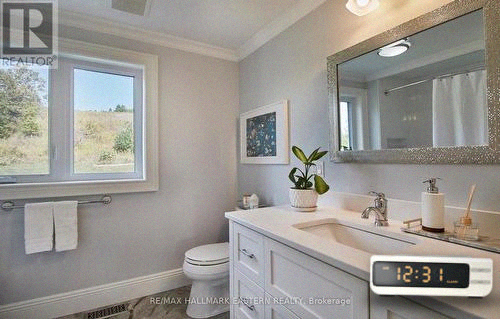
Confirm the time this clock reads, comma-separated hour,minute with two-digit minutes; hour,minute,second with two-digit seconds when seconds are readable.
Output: 12,31
